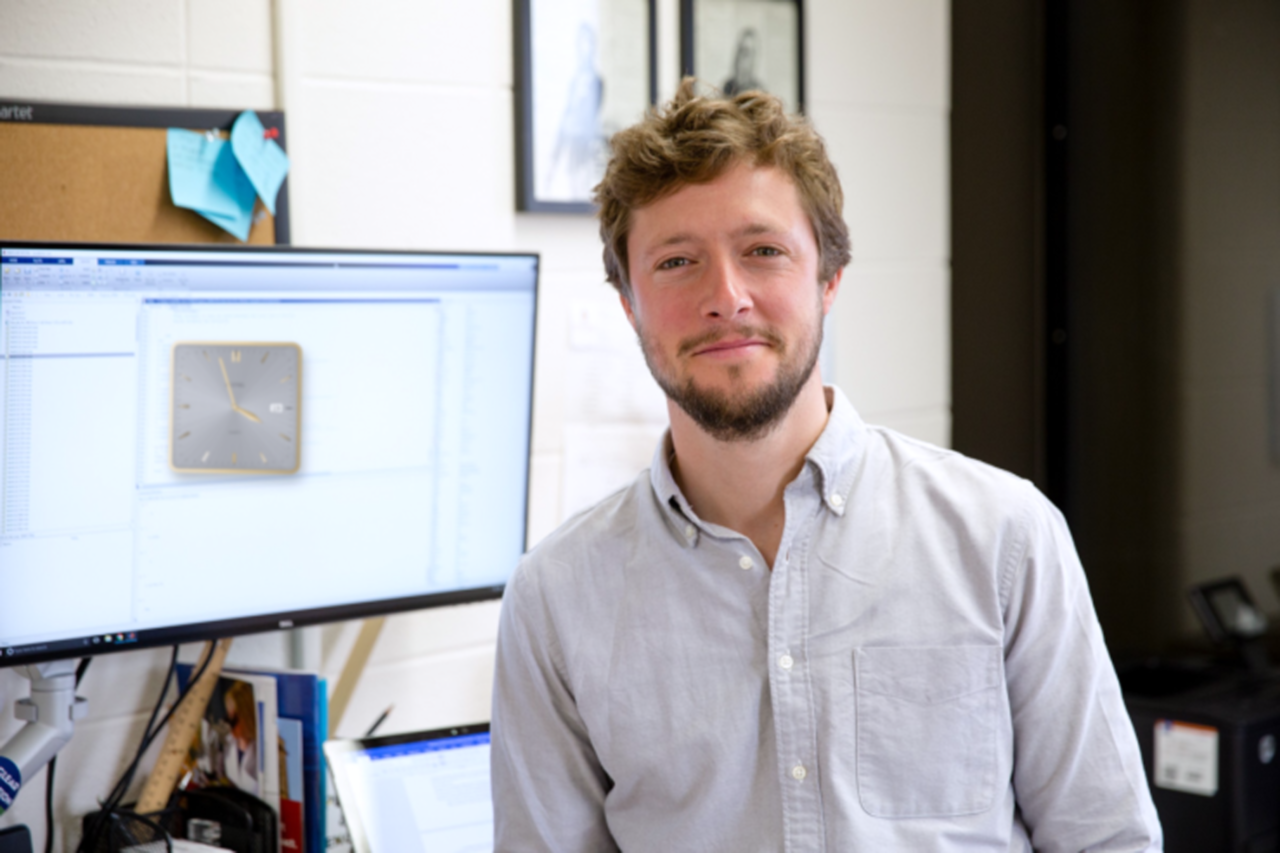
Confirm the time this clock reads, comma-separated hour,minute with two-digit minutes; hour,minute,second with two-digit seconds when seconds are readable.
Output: 3,57
